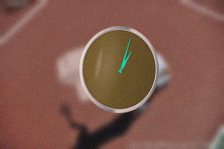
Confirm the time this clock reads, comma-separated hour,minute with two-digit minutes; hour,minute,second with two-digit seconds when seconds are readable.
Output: 1,03
